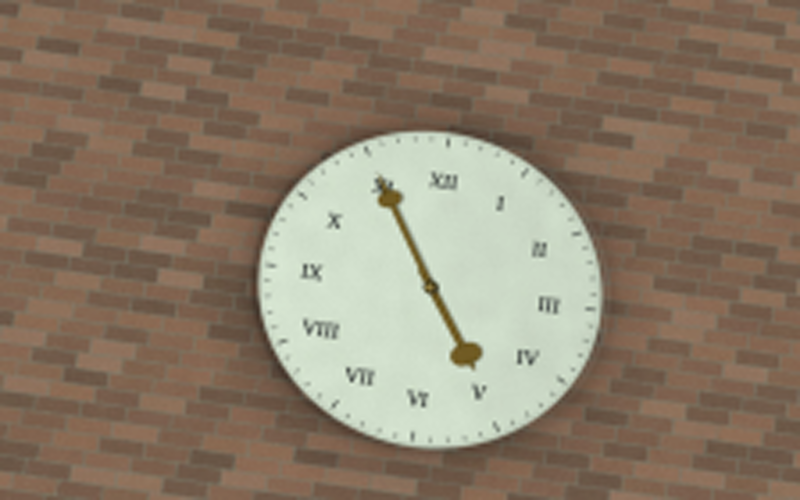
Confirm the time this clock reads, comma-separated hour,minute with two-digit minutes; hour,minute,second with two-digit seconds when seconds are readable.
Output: 4,55
